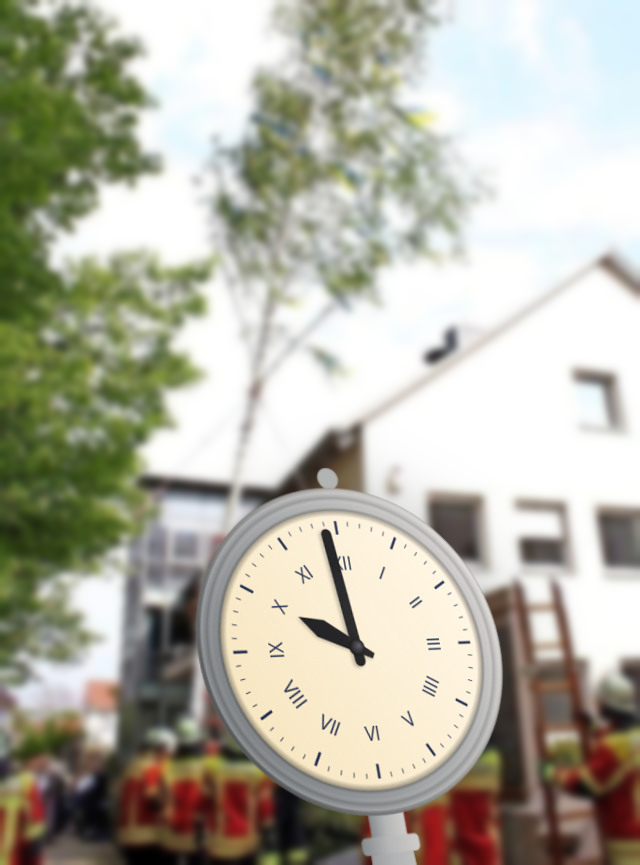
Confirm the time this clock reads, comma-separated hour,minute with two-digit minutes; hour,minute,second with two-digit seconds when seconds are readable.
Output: 9,59
